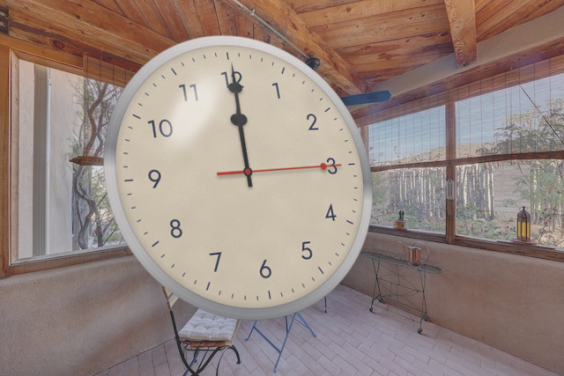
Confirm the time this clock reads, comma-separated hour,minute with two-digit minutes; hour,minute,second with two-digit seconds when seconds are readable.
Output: 12,00,15
